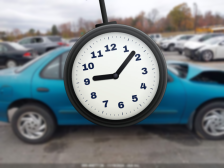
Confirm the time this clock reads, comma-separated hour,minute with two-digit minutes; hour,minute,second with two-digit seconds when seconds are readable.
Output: 9,08
